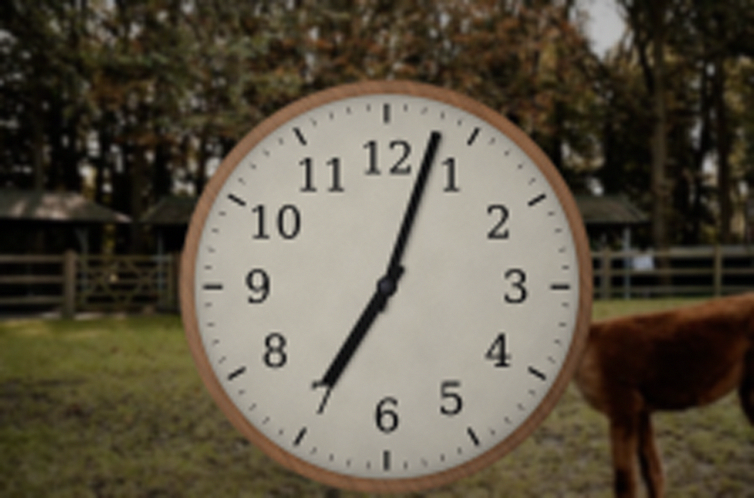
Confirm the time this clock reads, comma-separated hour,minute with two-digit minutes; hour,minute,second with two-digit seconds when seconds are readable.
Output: 7,03
